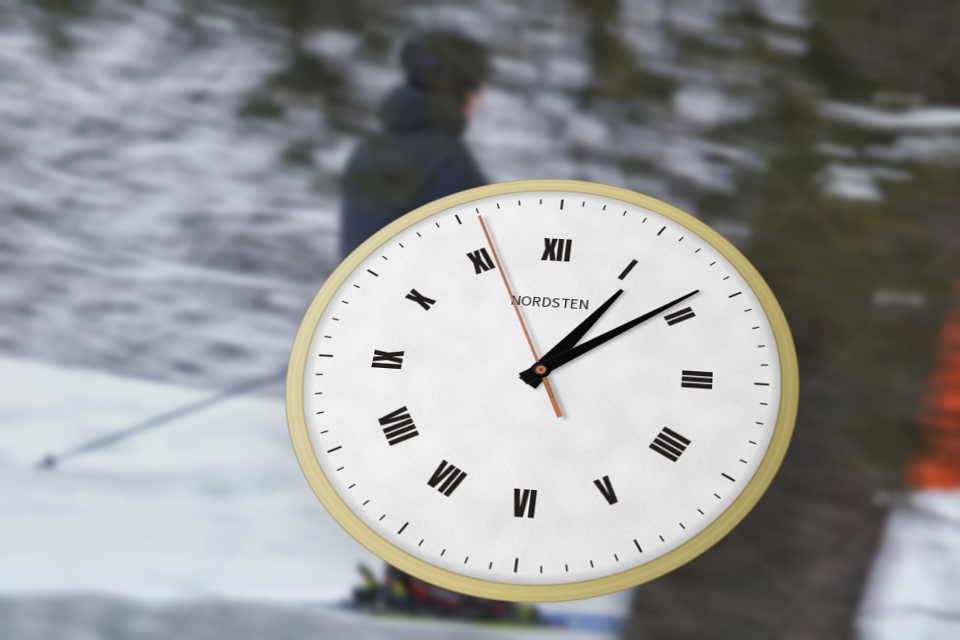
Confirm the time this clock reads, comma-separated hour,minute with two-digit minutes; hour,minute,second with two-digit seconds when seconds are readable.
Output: 1,08,56
